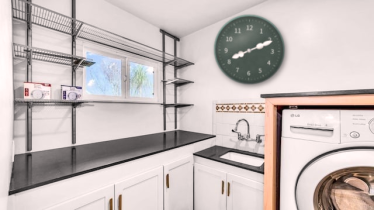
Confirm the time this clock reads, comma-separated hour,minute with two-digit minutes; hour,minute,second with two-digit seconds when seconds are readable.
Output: 8,11
